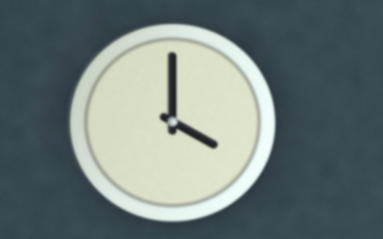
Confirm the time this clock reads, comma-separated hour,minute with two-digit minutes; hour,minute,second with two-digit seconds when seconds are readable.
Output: 4,00
